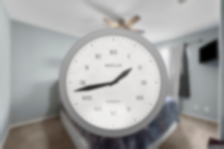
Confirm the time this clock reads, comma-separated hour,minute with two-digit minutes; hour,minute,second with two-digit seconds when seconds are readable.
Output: 1,43
